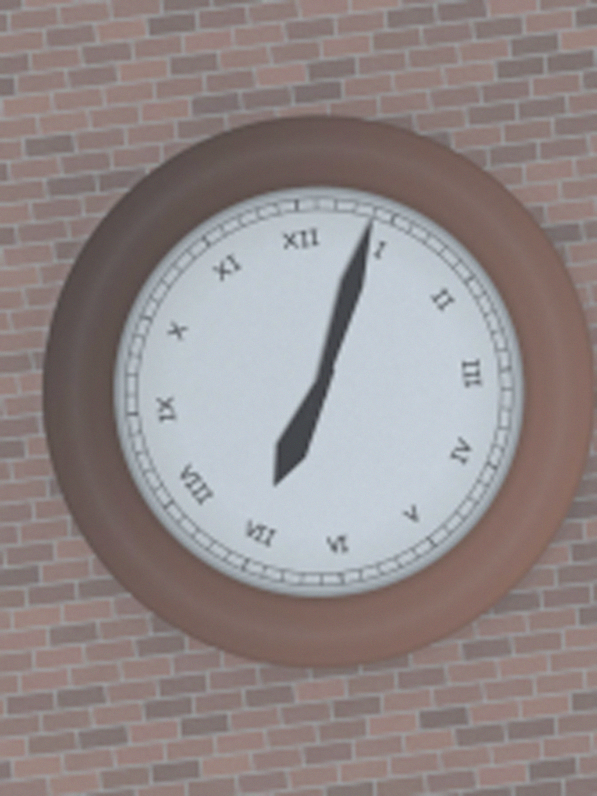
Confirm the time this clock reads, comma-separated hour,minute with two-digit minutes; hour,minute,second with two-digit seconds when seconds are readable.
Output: 7,04
